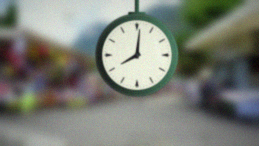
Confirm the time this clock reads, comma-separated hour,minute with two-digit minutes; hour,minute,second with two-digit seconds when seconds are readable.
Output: 8,01
